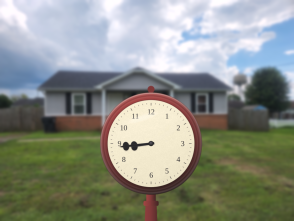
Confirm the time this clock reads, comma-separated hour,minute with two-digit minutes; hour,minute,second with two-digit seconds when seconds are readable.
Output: 8,44
